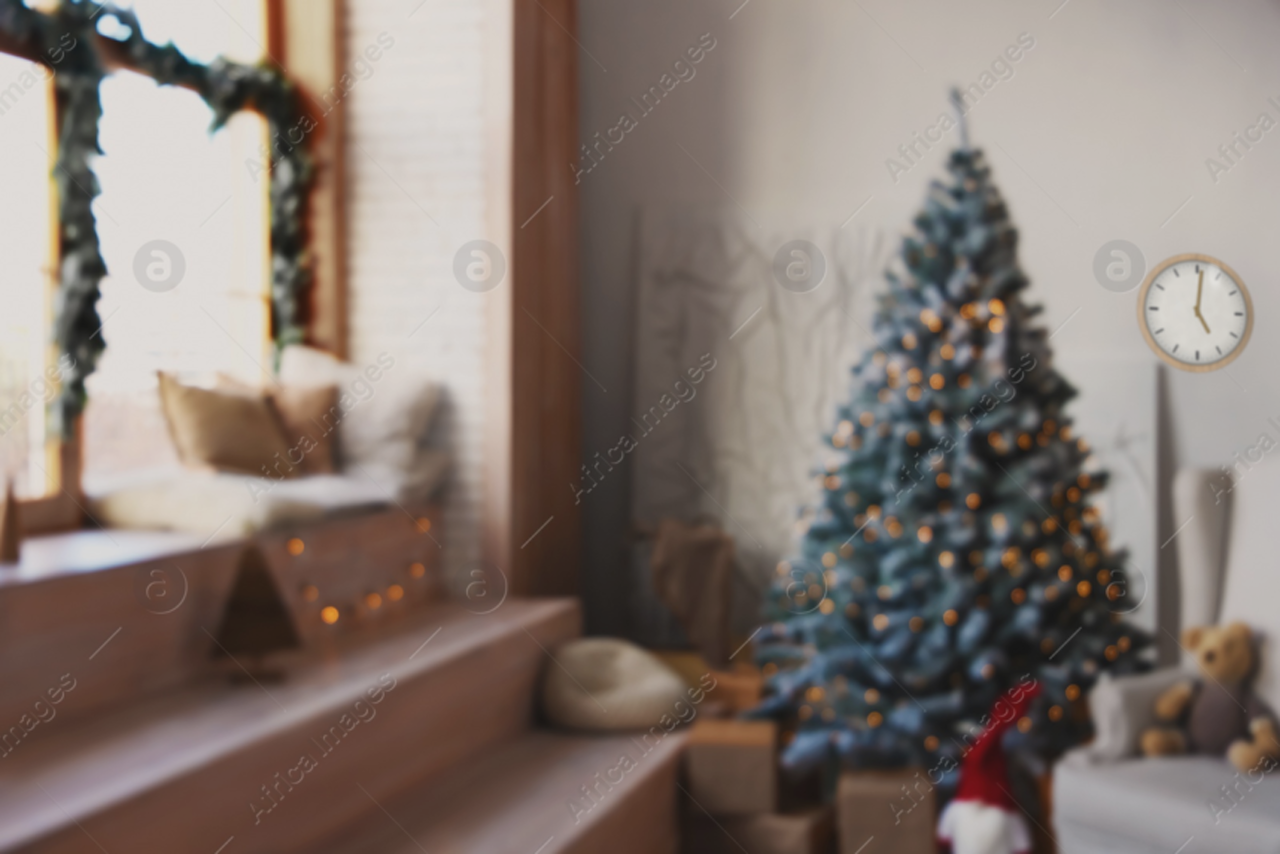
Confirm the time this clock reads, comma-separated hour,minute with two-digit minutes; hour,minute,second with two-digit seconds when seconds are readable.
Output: 5,01
